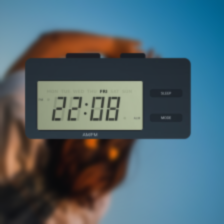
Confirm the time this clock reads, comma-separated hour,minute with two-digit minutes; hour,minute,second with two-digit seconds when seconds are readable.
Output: 22,08
